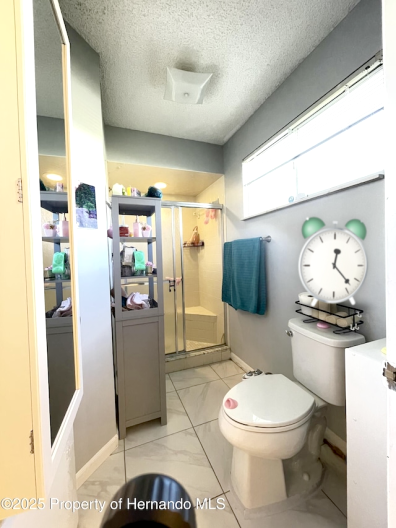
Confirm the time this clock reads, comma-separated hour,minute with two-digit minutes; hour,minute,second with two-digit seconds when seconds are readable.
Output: 12,23
